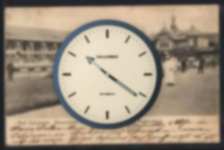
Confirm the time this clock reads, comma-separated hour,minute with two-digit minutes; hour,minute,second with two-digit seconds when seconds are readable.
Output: 10,21
